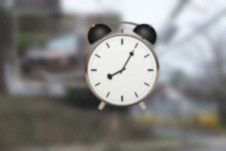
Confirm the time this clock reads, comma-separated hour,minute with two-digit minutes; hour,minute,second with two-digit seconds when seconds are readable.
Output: 8,05
